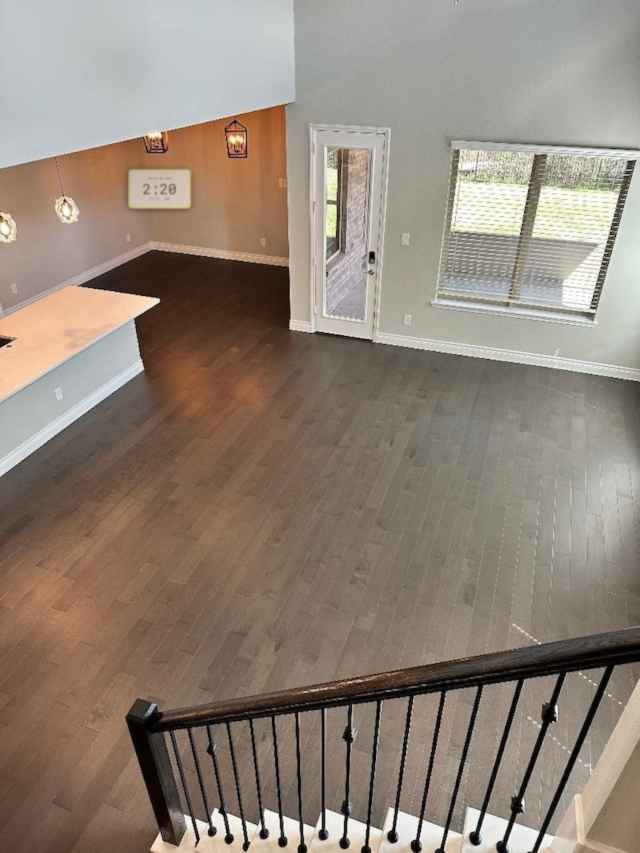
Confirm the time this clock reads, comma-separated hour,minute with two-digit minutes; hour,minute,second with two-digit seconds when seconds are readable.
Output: 2,20
